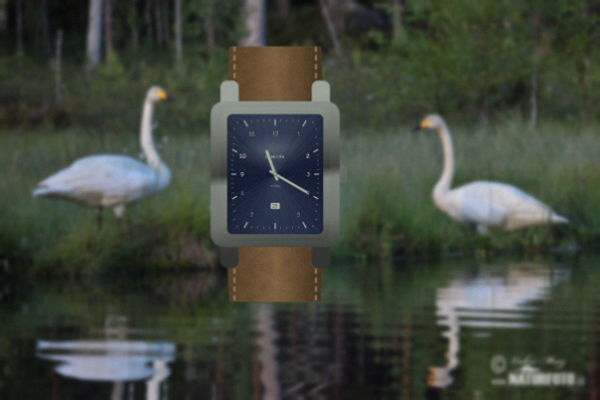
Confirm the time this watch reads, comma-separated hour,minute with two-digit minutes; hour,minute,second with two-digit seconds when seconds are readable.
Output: 11,20
